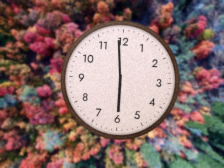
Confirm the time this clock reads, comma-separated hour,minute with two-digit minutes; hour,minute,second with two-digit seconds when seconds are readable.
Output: 5,59
